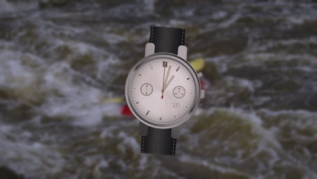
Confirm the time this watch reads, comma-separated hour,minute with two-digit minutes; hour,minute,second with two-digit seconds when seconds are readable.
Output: 1,02
